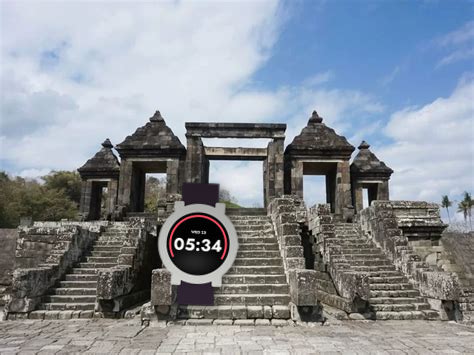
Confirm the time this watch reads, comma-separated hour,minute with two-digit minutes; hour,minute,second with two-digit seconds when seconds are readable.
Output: 5,34
